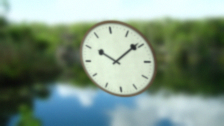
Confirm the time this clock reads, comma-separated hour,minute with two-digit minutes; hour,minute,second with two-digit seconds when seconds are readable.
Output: 10,09
